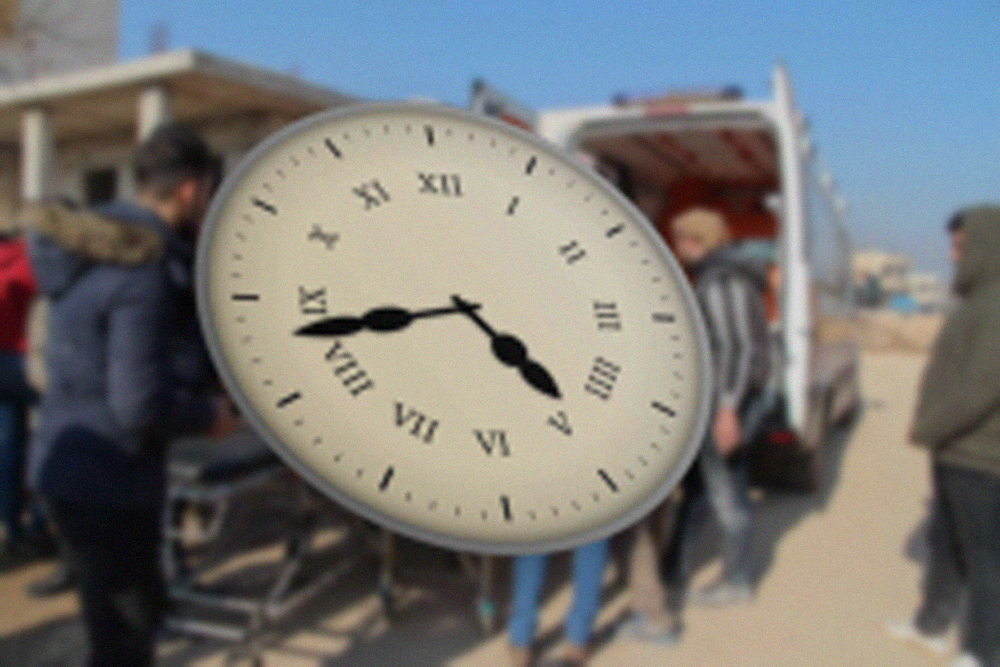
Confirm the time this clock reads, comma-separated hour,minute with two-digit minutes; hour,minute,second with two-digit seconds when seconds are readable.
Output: 4,43
